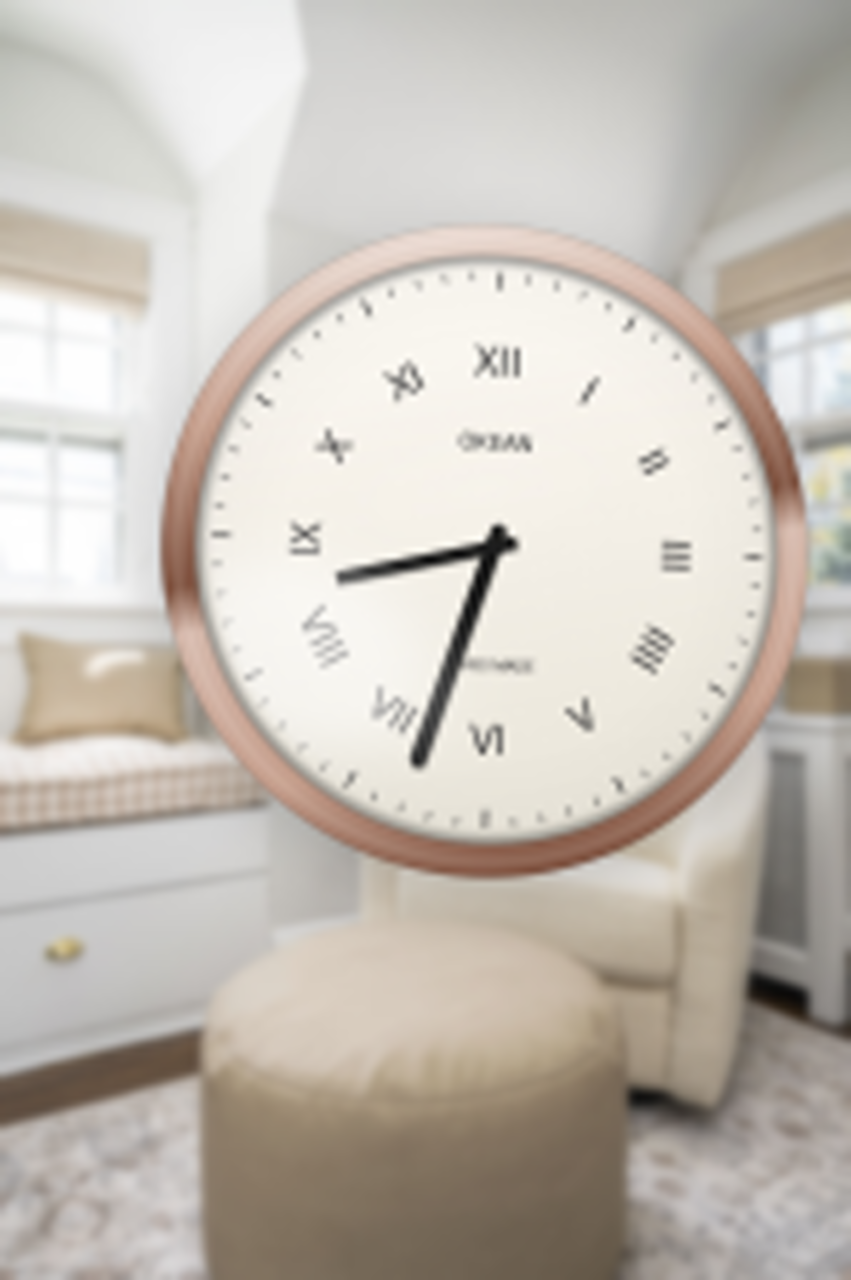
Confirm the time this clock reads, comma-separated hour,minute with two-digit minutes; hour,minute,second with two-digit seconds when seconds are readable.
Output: 8,33
